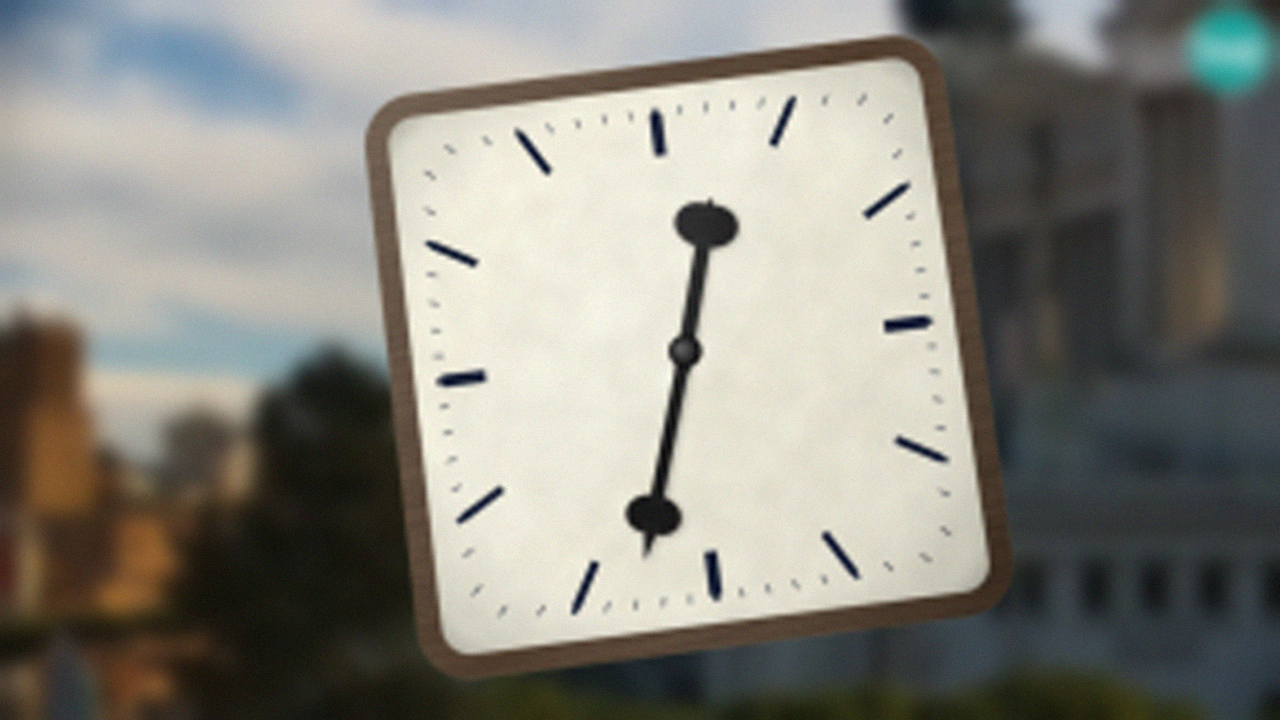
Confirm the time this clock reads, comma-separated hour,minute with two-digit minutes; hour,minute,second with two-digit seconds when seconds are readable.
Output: 12,33
